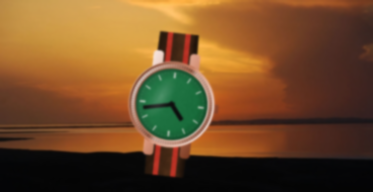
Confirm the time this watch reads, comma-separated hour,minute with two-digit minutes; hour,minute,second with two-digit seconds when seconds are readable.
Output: 4,43
